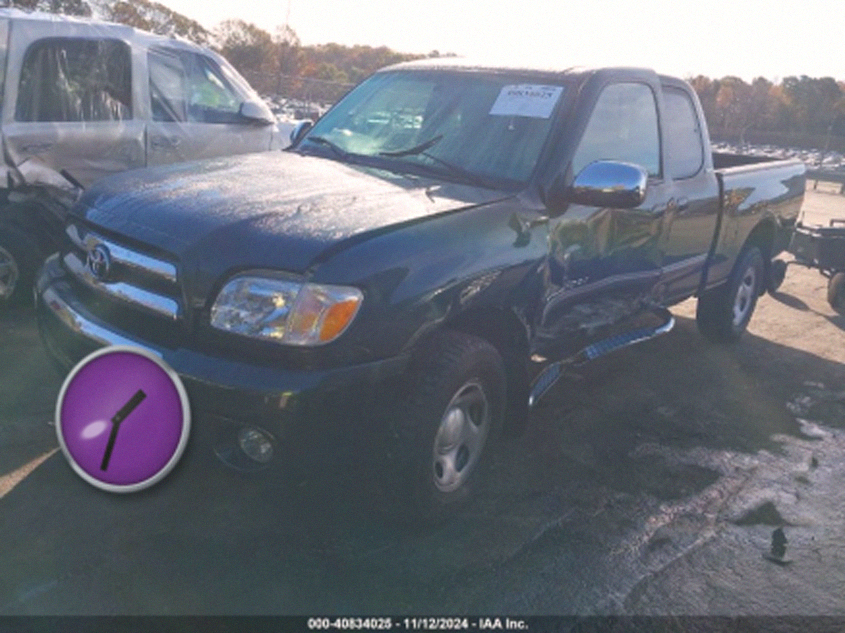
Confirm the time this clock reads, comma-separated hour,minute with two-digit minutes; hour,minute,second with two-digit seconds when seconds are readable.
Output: 1,33
